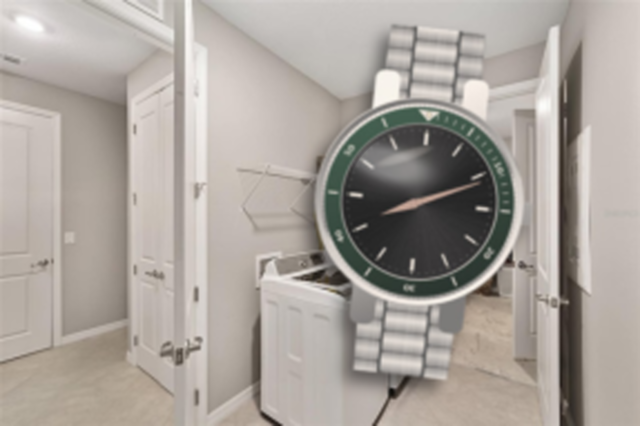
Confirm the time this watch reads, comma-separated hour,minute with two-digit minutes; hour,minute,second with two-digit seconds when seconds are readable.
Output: 8,11
